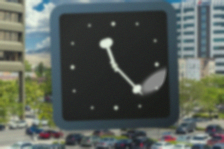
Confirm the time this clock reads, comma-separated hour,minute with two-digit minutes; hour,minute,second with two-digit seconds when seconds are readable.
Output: 11,23
